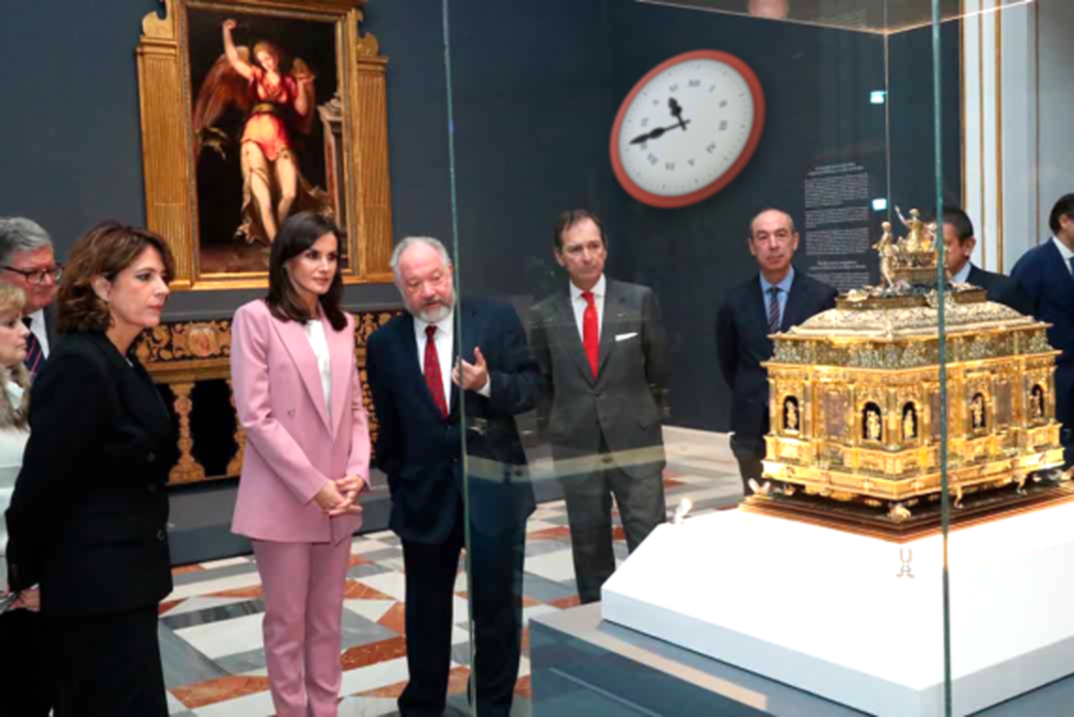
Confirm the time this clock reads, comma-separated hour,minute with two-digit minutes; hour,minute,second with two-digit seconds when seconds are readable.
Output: 10,41
